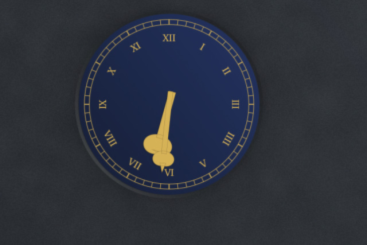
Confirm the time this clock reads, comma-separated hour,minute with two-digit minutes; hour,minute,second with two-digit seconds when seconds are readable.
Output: 6,31
